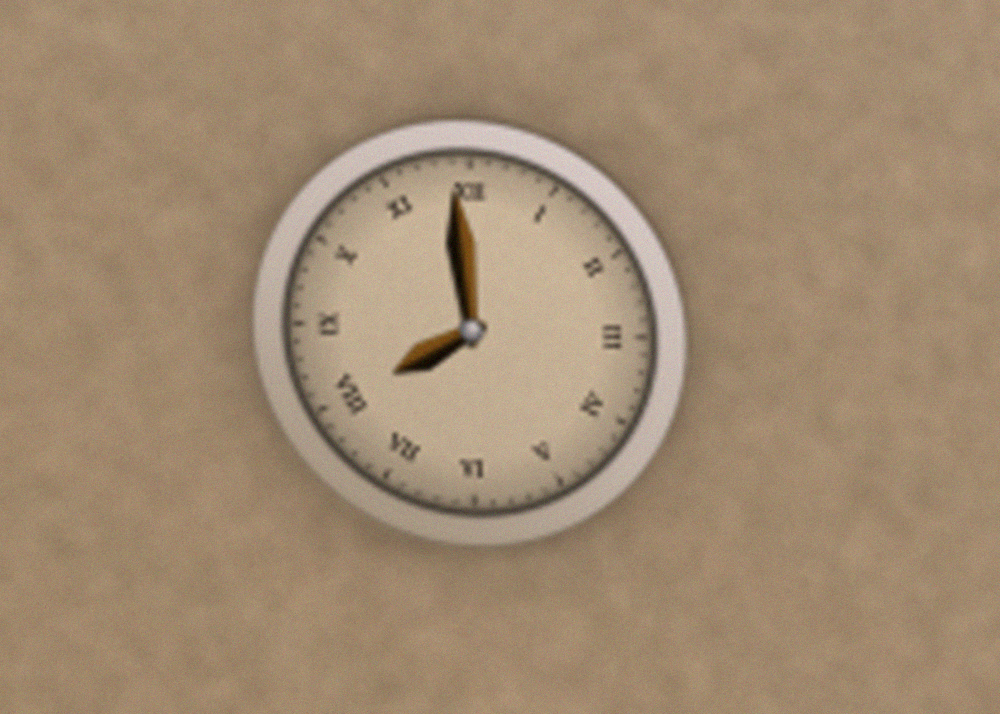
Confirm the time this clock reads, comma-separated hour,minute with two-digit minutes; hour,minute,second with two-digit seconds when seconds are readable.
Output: 7,59
